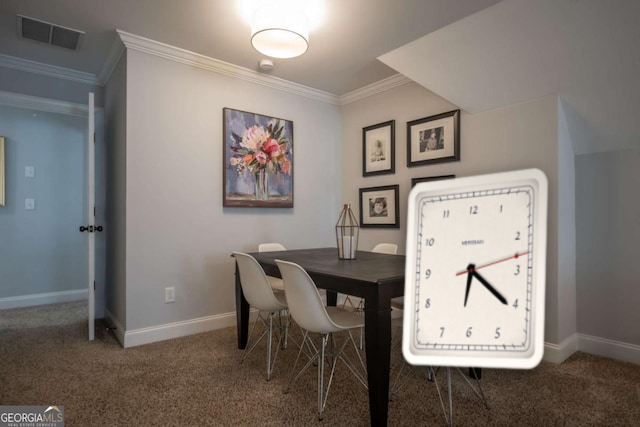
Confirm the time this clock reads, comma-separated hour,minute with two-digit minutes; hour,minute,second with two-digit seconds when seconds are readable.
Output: 6,21,13
